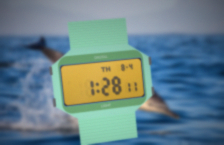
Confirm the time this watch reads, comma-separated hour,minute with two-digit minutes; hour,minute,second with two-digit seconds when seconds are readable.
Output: 1,28,11
